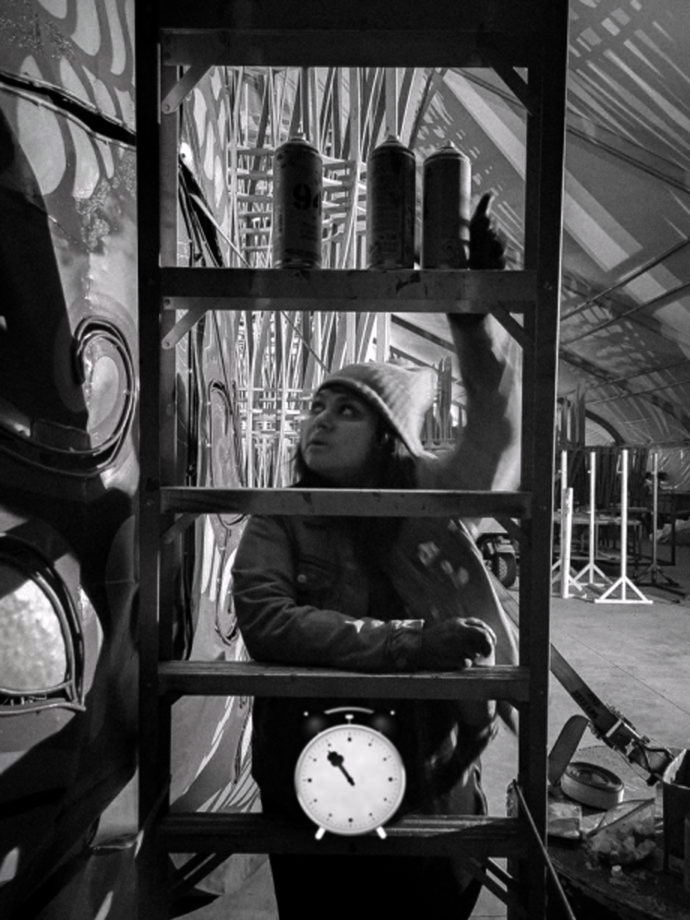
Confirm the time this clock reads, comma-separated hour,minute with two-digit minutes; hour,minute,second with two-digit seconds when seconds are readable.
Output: 10,54
